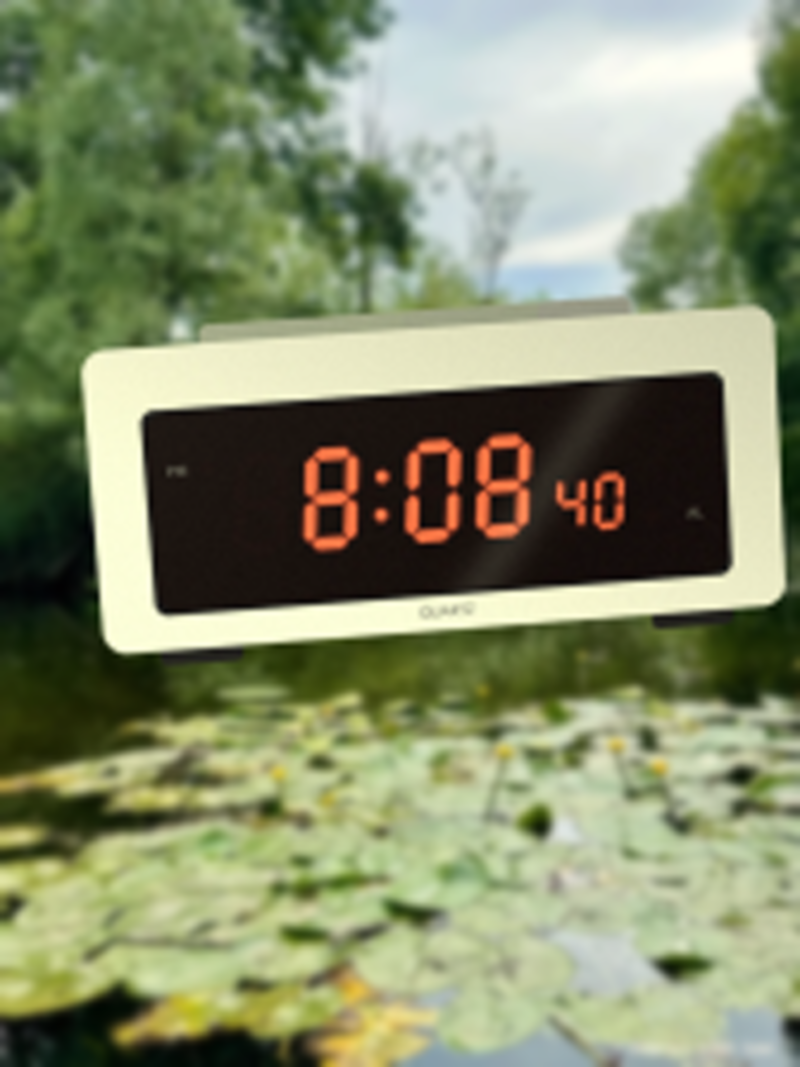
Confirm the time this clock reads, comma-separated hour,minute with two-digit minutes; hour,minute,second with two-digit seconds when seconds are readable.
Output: 8,08,40
